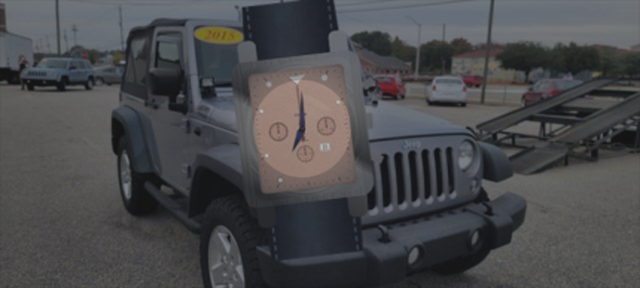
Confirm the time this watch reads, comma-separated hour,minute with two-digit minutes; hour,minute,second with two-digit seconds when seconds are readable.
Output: 7,01
